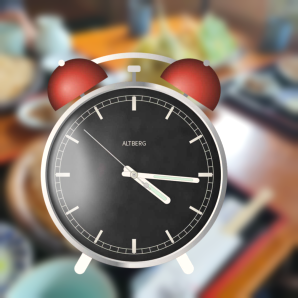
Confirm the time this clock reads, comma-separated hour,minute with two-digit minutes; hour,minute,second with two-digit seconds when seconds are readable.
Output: 4,15,52
